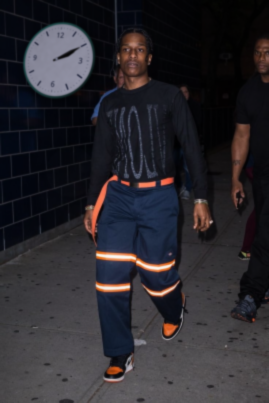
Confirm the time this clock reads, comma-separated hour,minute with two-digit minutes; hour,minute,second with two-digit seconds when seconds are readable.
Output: 2,10
